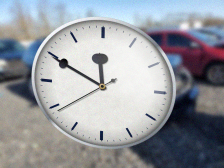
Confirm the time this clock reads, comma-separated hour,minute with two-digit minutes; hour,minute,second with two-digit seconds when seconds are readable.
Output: 11,49,39
